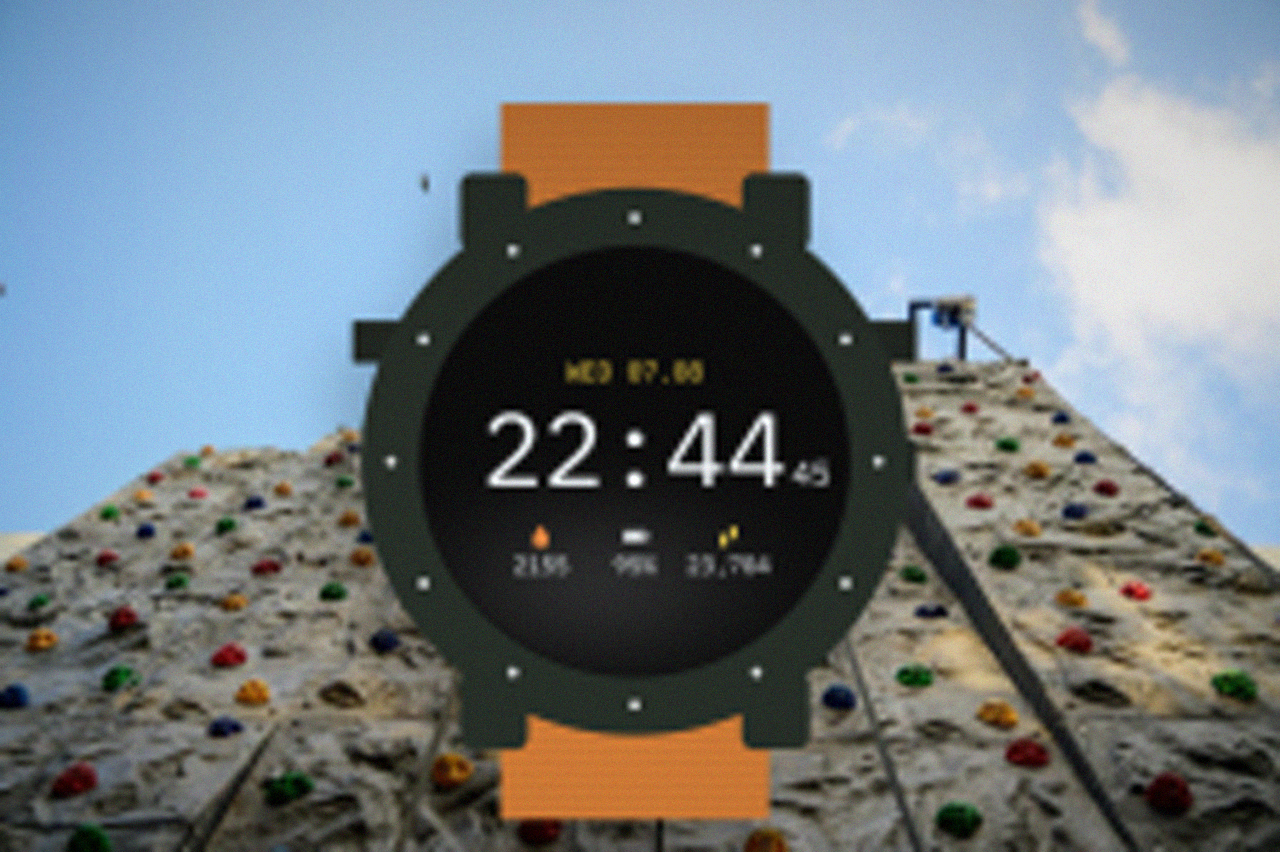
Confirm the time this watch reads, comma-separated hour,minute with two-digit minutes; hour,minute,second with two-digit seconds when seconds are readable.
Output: 22,44
